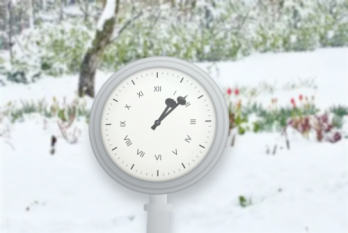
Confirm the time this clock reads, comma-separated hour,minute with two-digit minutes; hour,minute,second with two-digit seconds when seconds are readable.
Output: 1,08
